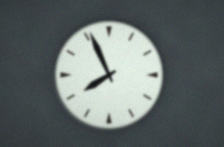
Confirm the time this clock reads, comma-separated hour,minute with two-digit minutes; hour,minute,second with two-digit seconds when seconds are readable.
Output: 7,56
